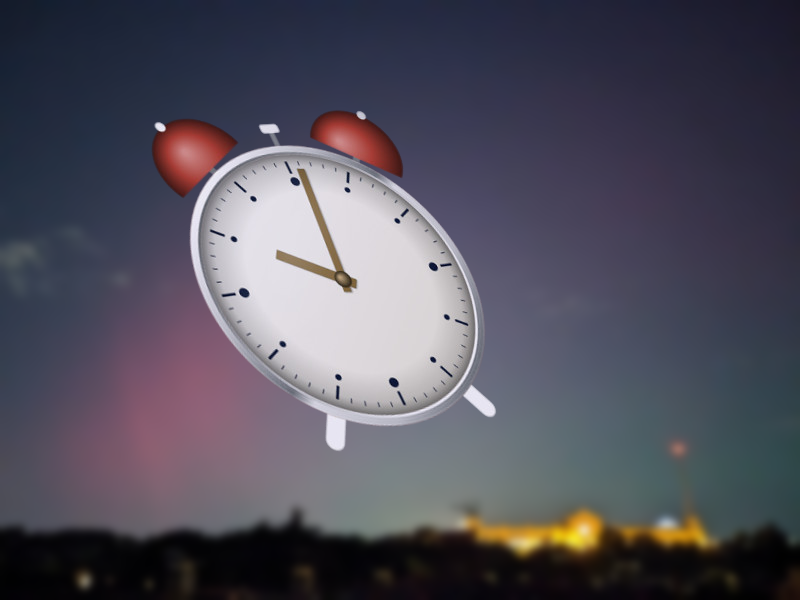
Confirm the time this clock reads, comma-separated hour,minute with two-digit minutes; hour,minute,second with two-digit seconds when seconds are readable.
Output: 10,01
